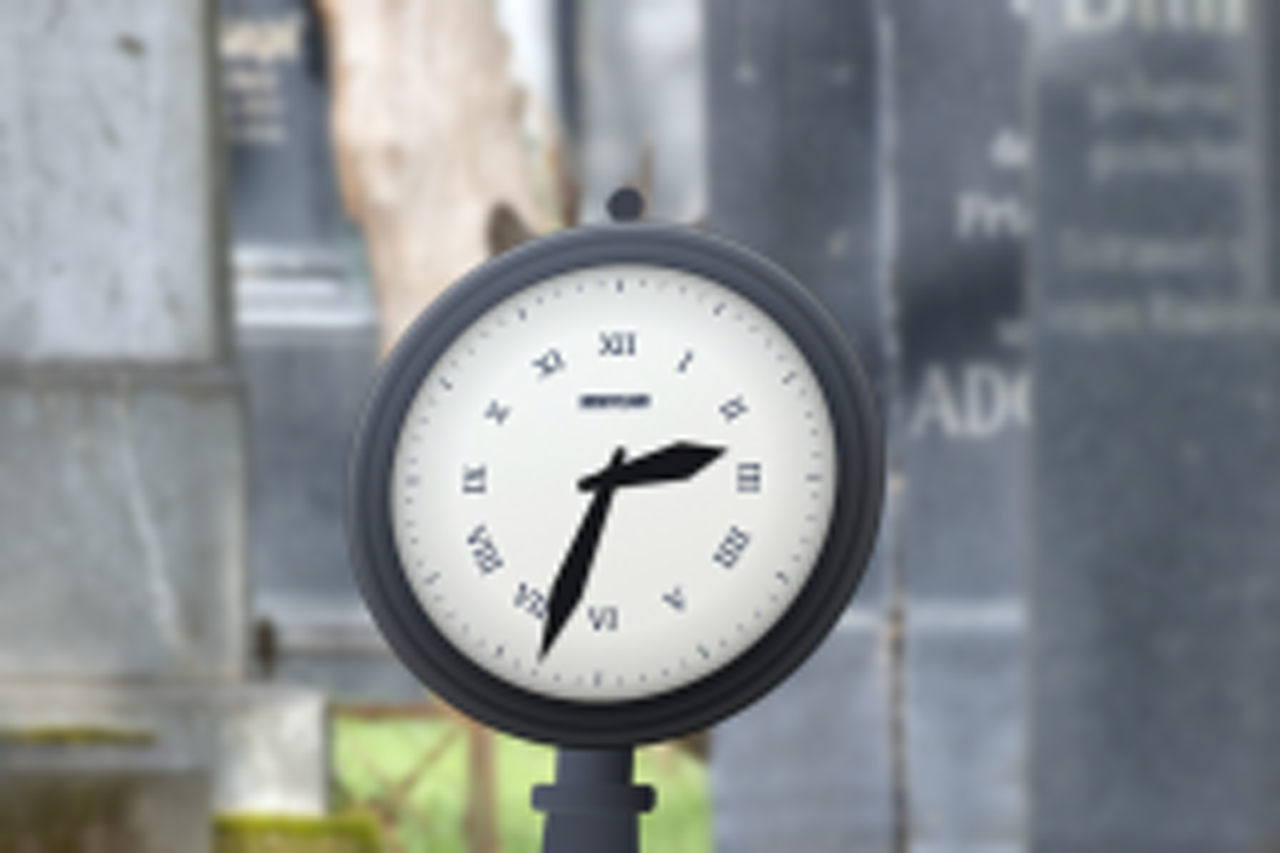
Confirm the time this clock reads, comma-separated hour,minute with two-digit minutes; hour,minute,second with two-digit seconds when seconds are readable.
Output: 2,33
